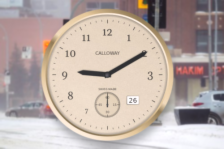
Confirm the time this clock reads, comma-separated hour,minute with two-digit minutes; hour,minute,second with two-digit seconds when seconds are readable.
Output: 9,10
